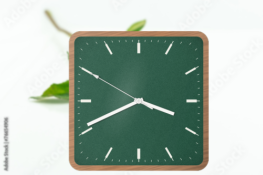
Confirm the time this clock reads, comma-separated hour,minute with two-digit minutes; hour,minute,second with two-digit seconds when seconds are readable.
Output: 3,40,50
